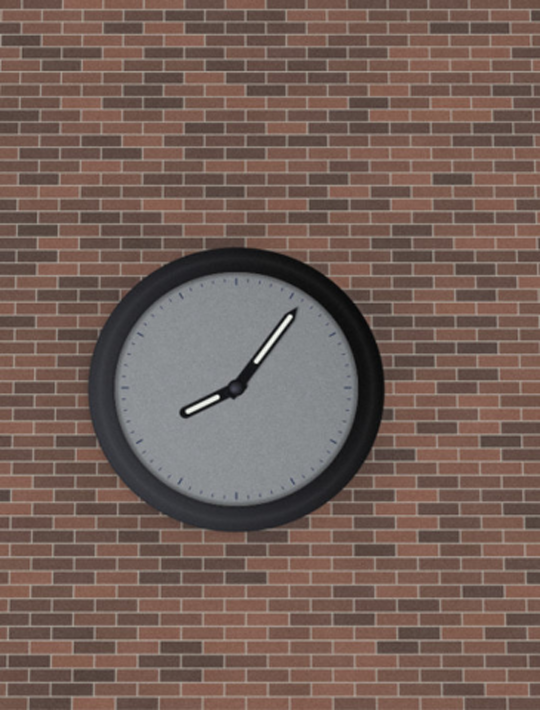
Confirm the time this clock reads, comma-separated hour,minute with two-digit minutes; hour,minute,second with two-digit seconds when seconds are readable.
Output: 8,06
